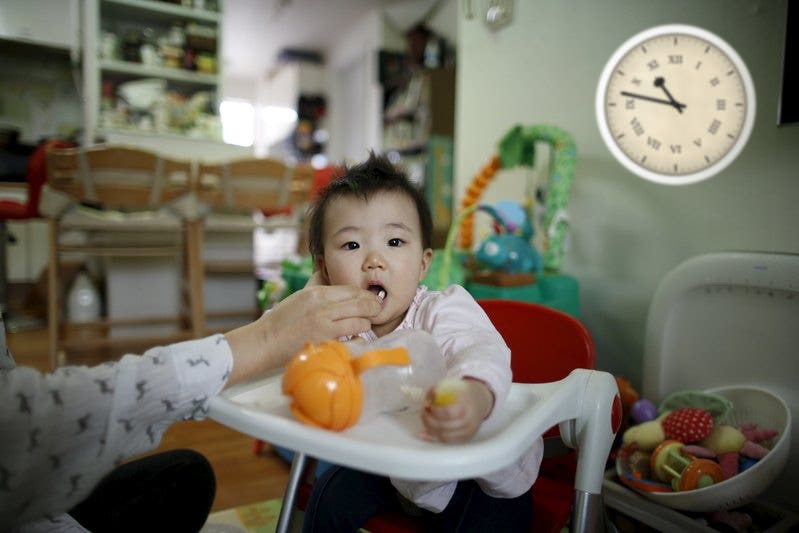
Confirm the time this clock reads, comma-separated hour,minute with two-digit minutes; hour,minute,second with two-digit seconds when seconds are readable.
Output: 10,47
